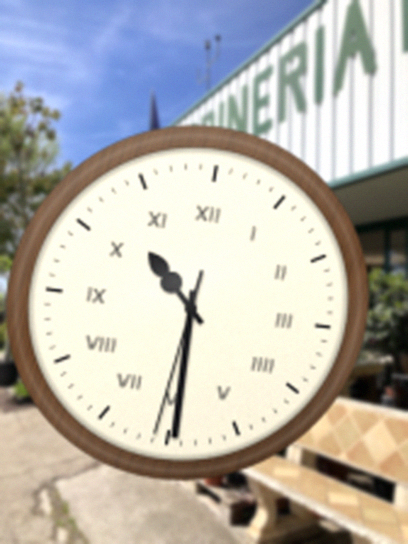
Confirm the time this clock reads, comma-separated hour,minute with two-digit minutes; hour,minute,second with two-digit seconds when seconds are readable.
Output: 10,29,31
